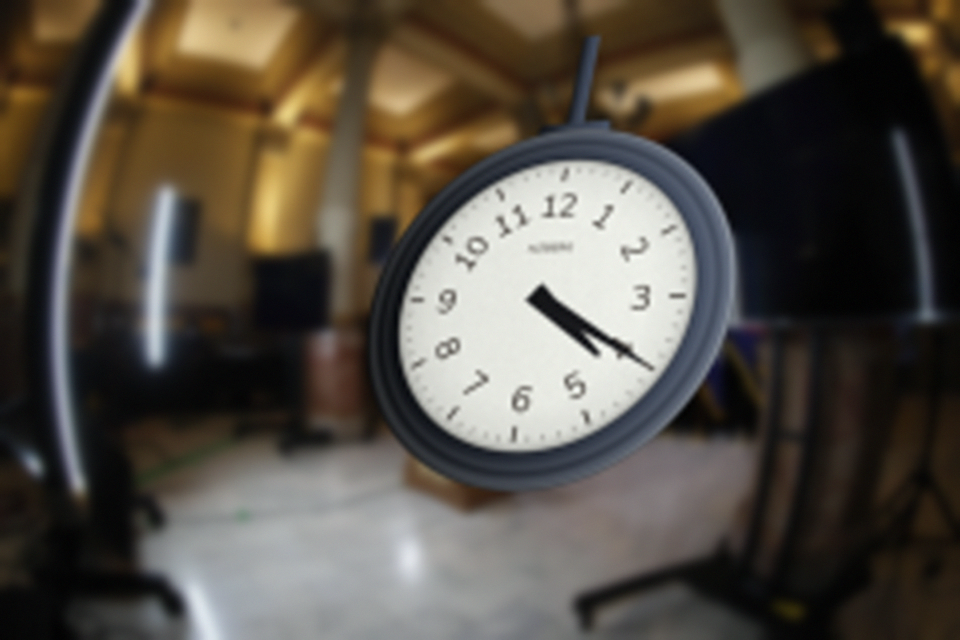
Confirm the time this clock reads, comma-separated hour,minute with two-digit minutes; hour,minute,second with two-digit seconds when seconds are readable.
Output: 4,20
